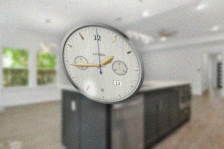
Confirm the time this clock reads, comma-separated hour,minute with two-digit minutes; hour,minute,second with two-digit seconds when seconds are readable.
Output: 1,44
